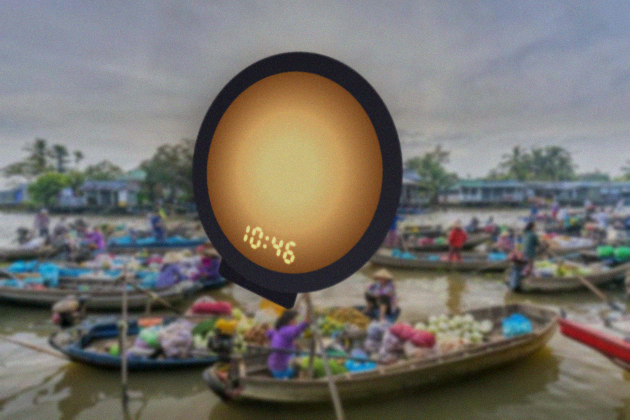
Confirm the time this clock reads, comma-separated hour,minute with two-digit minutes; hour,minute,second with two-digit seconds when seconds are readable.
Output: 10,46
